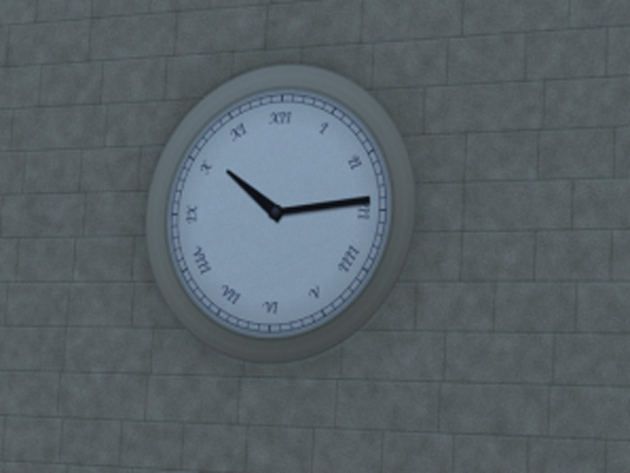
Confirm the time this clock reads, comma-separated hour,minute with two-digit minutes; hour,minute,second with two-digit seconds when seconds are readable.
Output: 10,14
